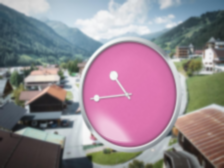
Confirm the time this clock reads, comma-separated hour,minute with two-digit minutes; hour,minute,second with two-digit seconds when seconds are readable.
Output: 10,44
